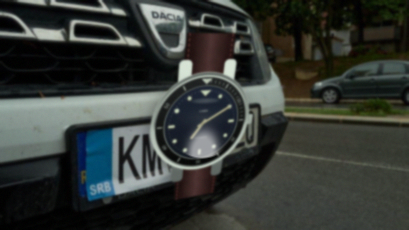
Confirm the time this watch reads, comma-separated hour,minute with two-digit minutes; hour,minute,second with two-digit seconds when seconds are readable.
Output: 7,10
